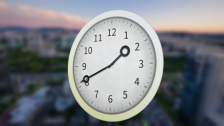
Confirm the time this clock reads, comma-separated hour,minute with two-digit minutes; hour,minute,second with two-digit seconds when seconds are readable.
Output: 1,41
